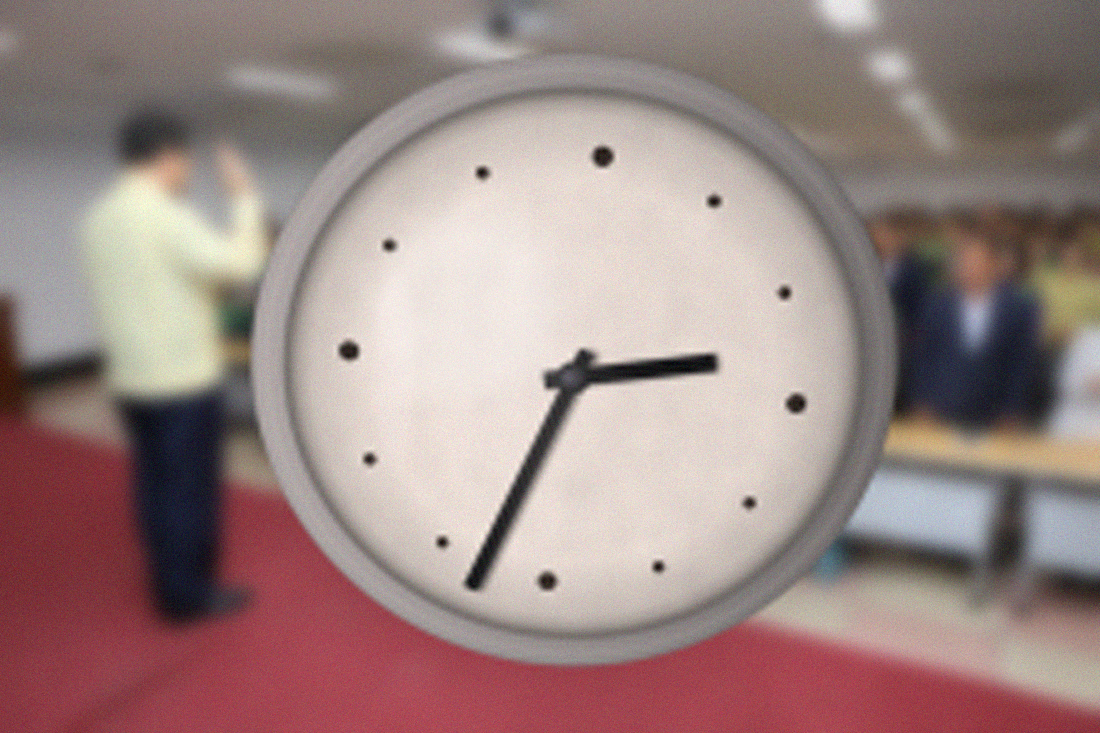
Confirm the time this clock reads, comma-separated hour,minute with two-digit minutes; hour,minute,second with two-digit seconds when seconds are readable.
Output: 2,33
